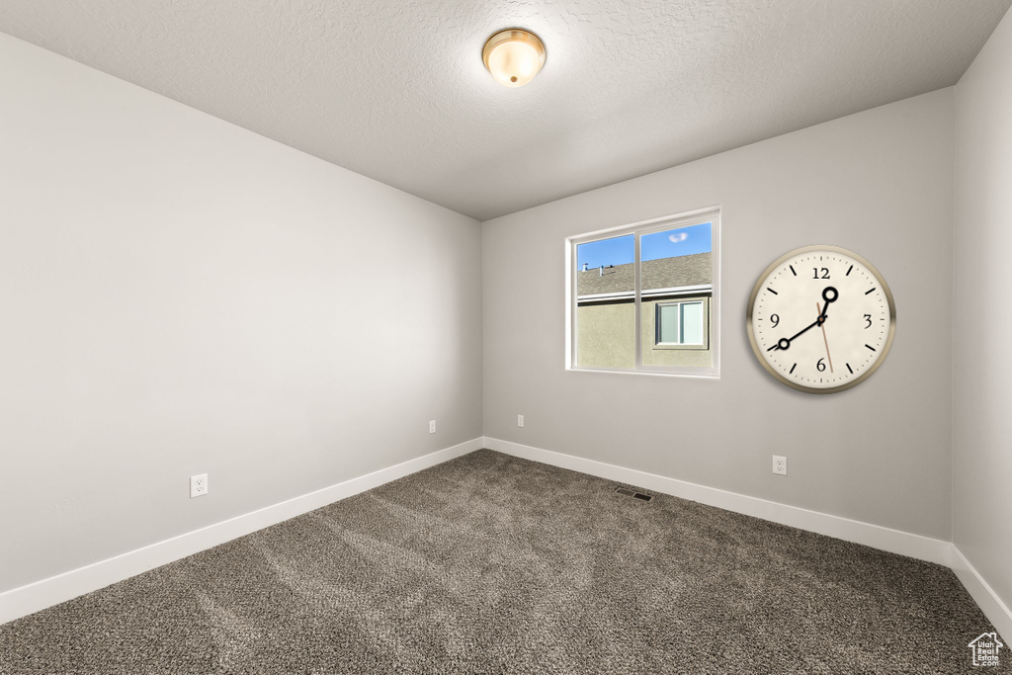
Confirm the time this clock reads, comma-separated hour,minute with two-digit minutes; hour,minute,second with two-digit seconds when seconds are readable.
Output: 12,39,28
